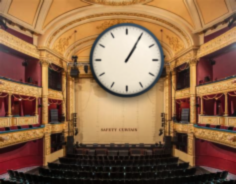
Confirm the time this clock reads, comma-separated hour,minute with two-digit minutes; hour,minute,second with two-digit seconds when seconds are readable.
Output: 1,05
